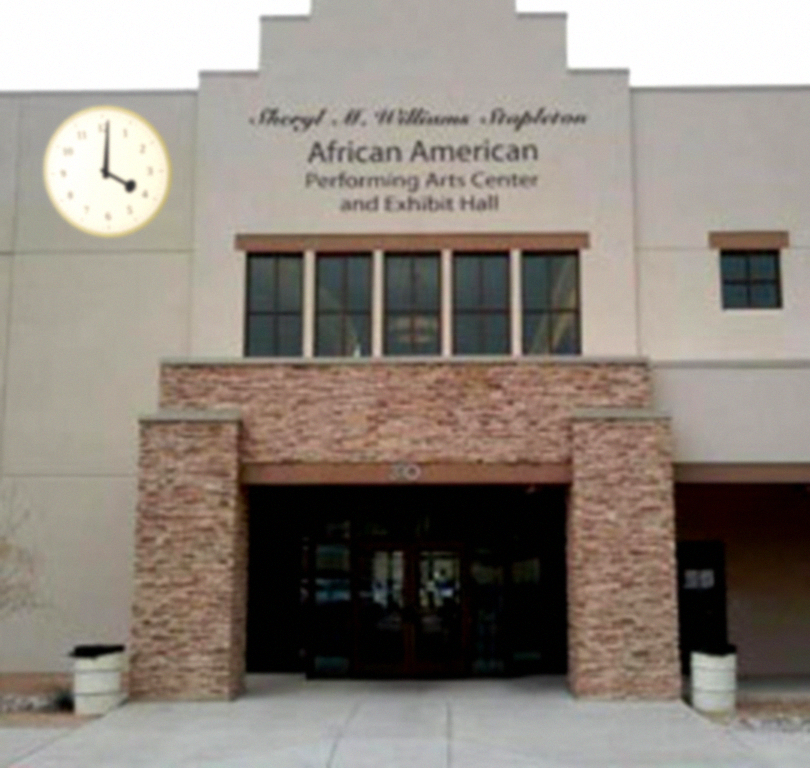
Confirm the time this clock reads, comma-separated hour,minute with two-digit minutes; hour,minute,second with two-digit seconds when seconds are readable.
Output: 4,01
